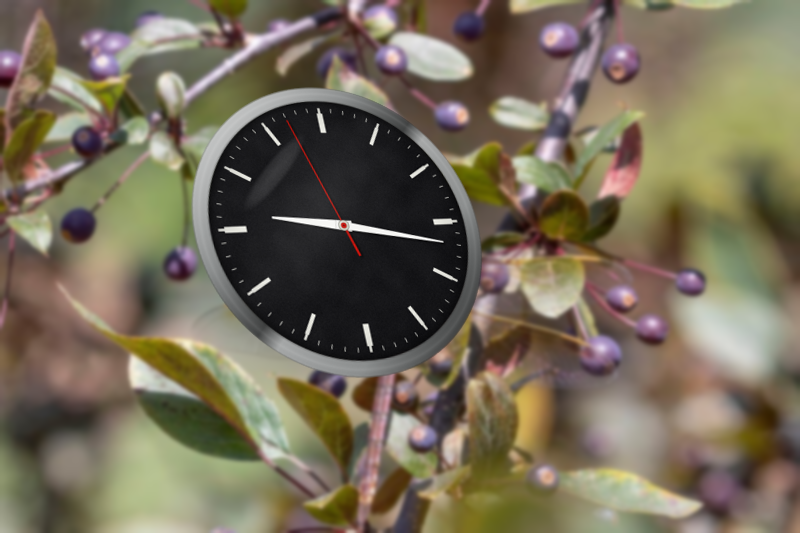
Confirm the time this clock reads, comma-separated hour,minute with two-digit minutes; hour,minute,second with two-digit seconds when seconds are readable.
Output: 9,16,57
